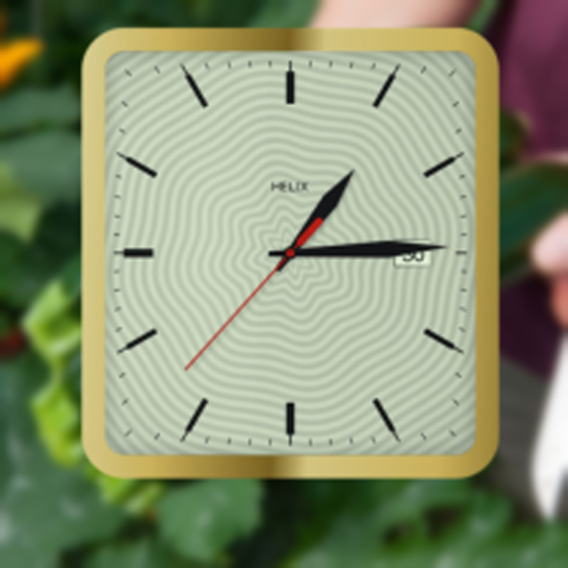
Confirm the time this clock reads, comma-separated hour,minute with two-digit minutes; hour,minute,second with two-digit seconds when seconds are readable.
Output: 1,14,37
